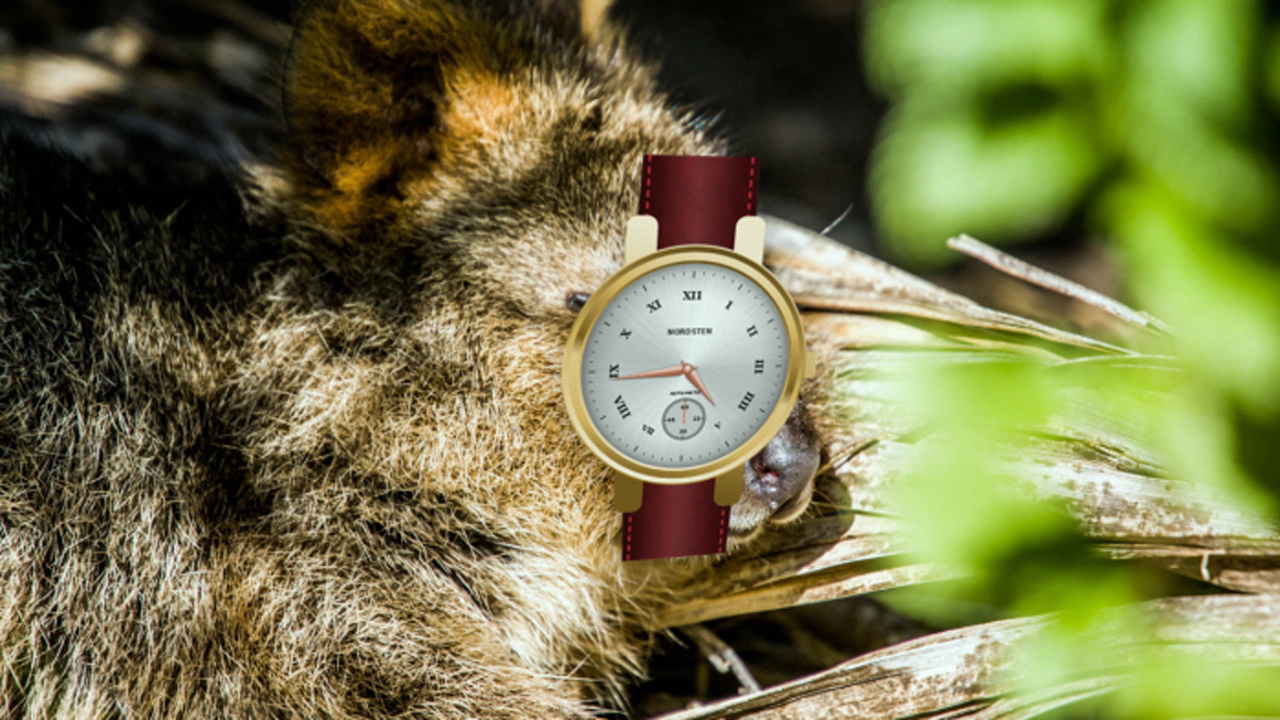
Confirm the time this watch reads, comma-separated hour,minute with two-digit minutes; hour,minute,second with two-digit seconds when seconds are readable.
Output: 4,44
